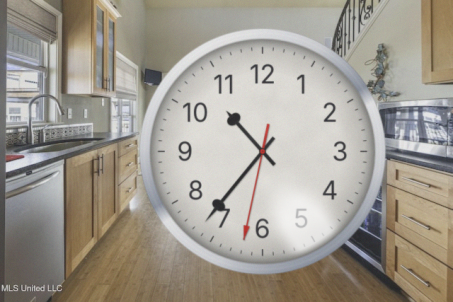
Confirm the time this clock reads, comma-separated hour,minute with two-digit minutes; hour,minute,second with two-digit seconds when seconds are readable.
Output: 10,36,32
